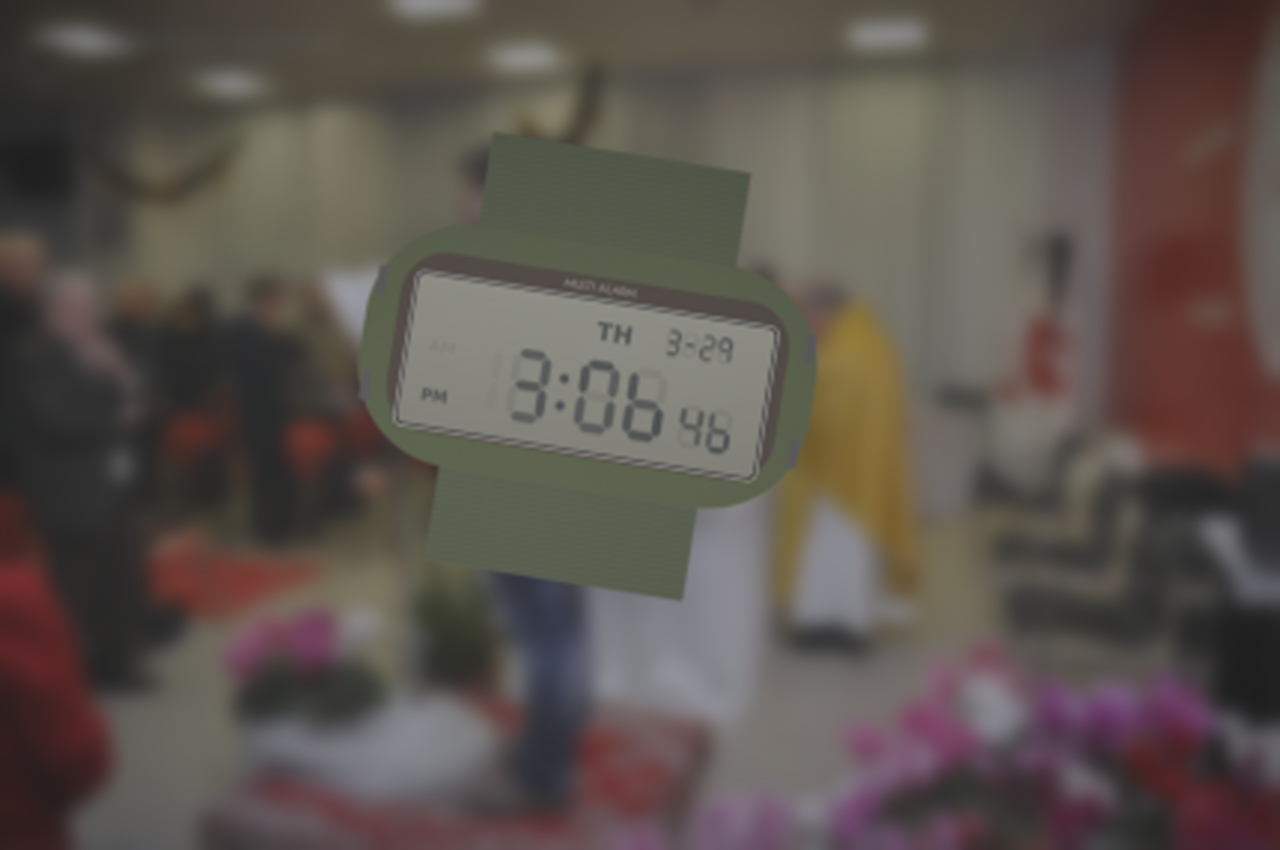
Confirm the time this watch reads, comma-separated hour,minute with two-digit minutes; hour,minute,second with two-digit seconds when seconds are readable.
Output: 3,06,46
